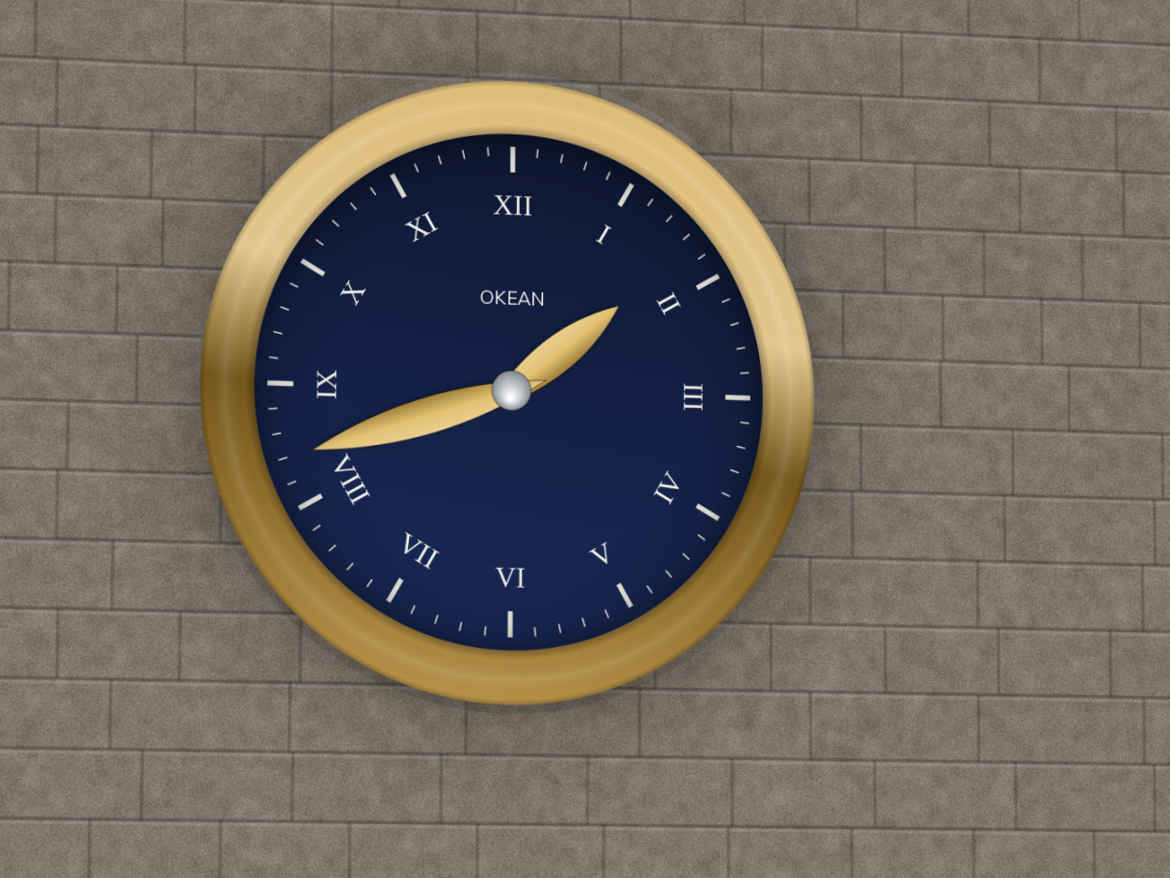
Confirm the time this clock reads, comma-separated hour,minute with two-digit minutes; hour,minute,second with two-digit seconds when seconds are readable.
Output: 1,42
